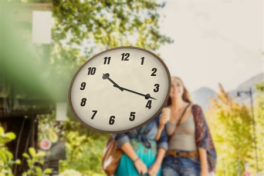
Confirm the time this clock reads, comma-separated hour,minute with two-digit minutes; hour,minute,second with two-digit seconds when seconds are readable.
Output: 10,18
